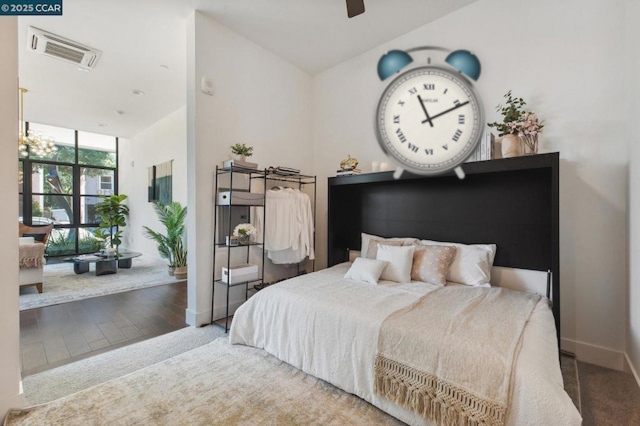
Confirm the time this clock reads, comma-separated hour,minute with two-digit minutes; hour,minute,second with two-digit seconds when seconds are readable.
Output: 11,11
